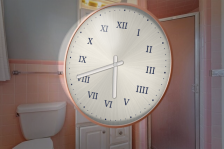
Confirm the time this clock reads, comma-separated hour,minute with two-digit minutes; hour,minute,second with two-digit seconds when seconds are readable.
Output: 5,41
